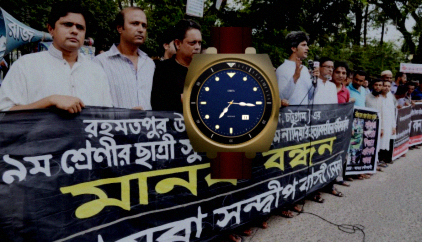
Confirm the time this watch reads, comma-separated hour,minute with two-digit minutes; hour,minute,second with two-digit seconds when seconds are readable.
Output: 7,16
